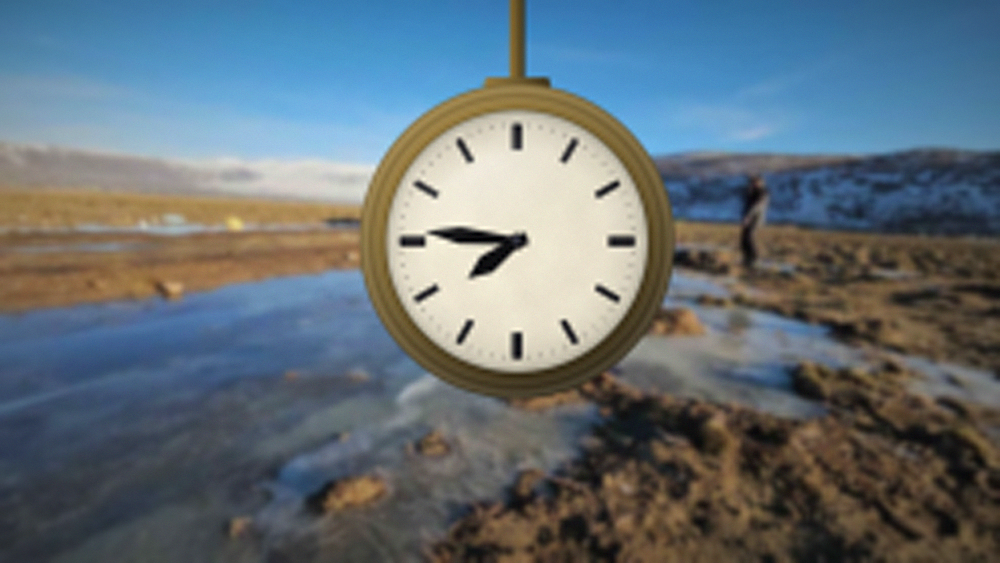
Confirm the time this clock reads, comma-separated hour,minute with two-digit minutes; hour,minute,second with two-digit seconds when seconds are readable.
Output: 7,46
